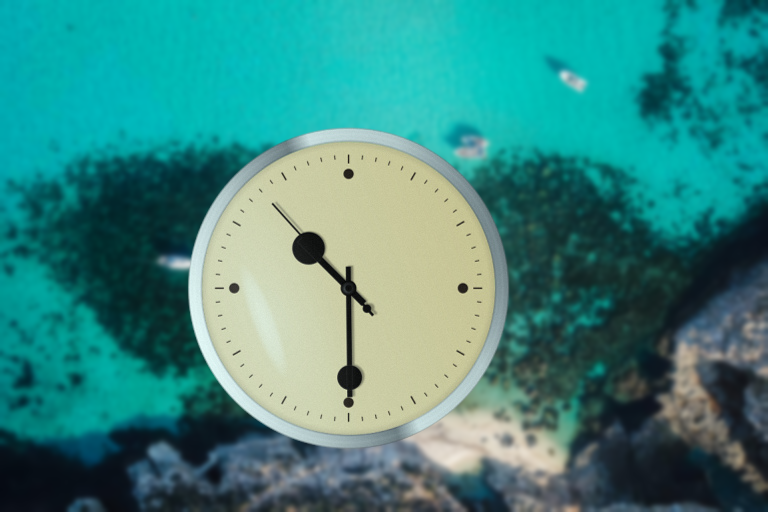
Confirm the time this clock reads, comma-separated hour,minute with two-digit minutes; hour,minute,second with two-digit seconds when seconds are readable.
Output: 10,29,53
